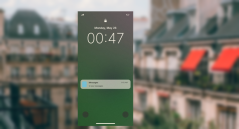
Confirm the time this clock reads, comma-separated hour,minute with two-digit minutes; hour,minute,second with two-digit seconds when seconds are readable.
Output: 0,47
